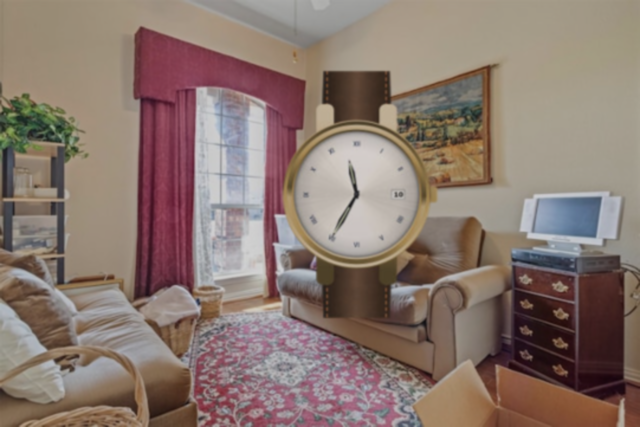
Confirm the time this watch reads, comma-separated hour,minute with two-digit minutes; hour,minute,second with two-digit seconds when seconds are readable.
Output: 11,35
